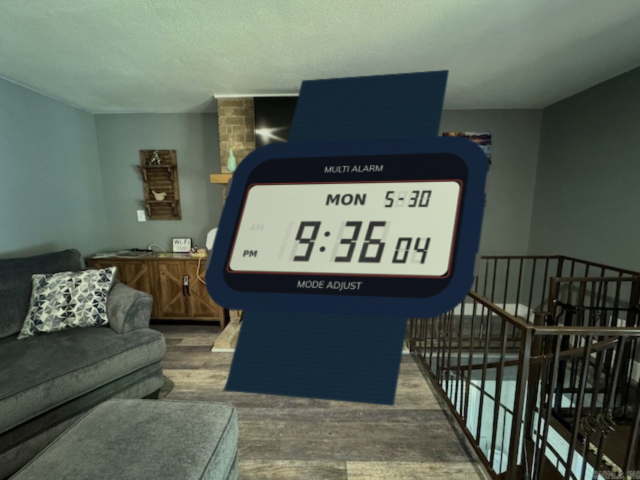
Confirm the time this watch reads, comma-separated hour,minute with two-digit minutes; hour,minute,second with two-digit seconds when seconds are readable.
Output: 9,36,04
